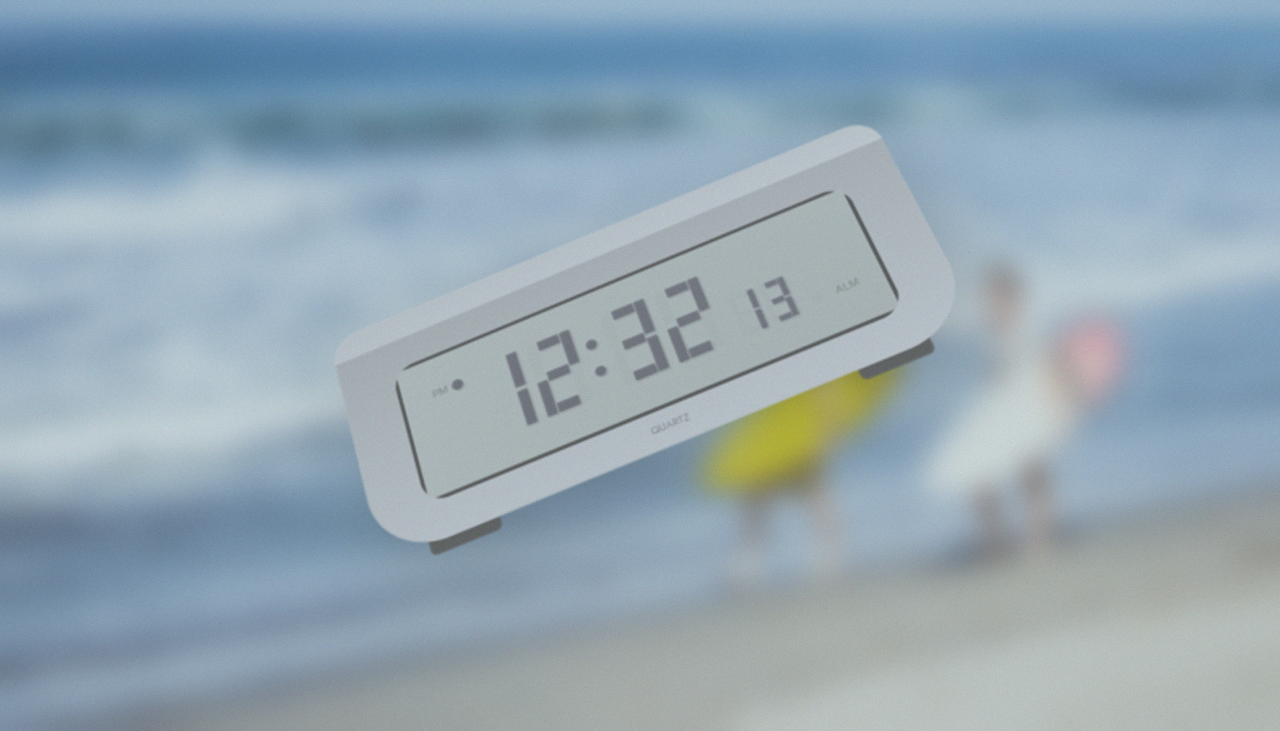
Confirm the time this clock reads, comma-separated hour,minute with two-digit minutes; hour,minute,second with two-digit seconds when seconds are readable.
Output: 12,32,13
